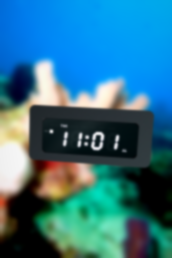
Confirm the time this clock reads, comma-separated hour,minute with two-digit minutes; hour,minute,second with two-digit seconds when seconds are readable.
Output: 11,01
